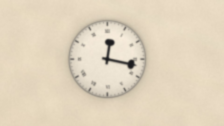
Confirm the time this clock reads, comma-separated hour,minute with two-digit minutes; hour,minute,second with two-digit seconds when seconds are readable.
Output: 12,17
